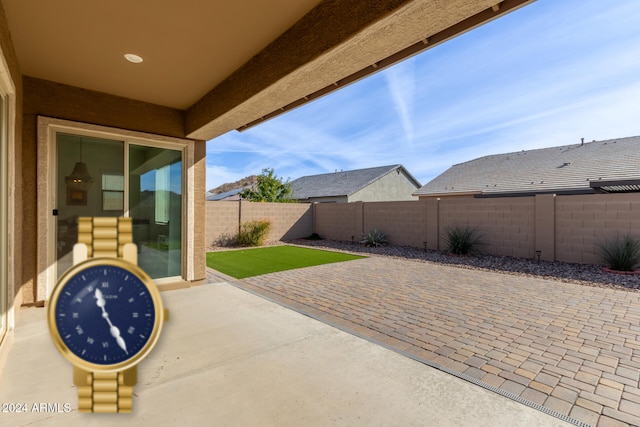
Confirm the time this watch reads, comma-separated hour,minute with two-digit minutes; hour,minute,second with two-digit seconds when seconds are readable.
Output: 11,25
